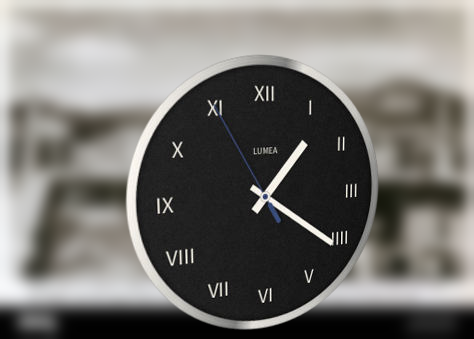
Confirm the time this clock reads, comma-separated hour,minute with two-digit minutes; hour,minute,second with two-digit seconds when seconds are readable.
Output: 1,20,55
